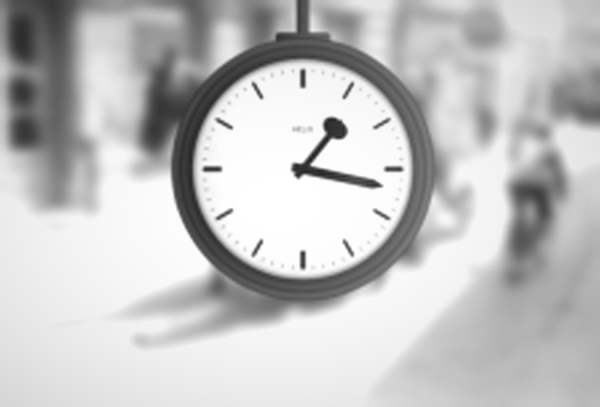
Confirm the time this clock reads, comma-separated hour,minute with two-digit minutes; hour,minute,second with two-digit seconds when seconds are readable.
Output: 1,17
